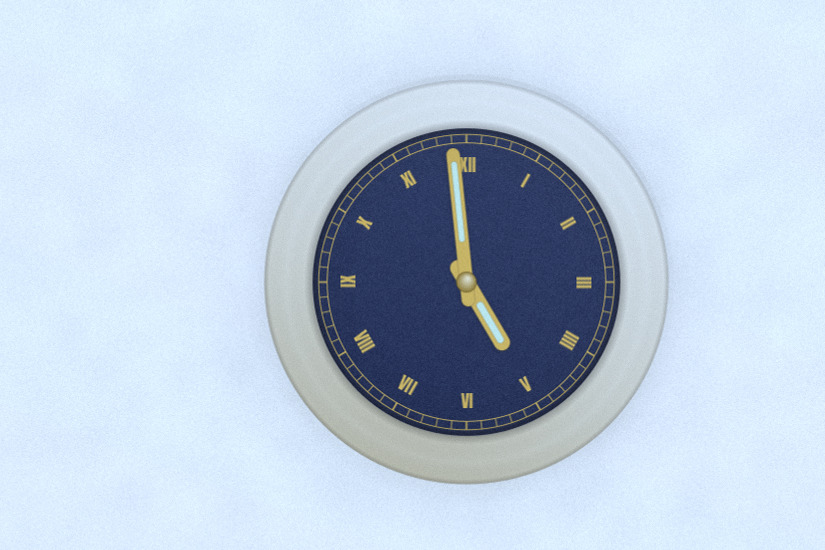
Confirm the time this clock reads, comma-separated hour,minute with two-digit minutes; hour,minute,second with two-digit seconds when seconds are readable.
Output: 4,59
